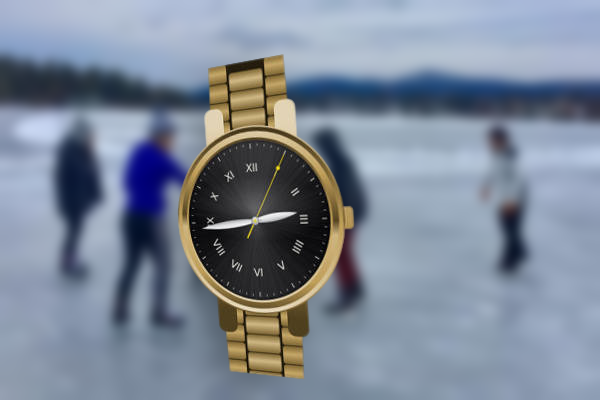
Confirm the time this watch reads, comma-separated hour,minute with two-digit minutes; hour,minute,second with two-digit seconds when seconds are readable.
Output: 2,44,05
